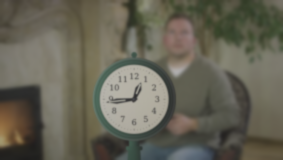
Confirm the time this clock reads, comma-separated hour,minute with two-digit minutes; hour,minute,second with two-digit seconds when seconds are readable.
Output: 12,44
